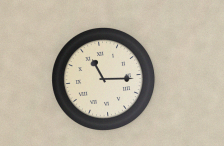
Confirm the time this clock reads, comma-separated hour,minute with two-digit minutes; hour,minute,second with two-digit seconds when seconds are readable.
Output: 11,16
